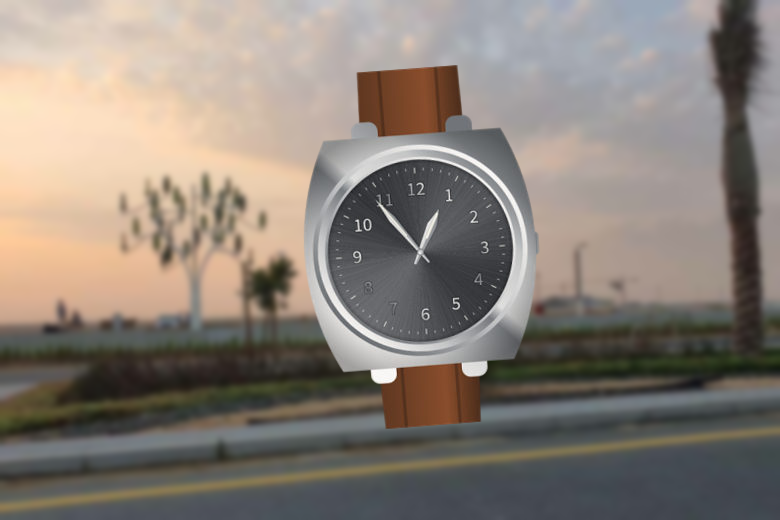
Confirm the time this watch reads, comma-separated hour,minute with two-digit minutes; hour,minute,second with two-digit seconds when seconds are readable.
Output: 12,54
